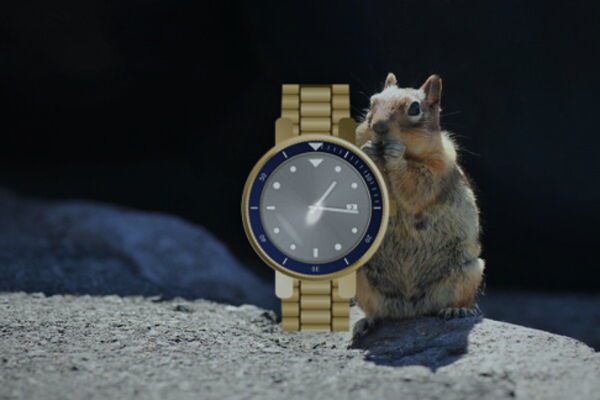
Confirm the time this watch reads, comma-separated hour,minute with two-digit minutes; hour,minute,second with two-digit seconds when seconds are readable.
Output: 1,16
